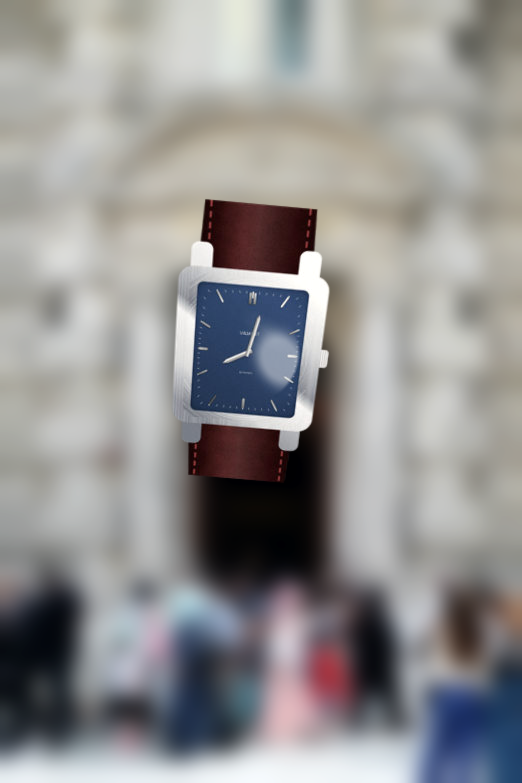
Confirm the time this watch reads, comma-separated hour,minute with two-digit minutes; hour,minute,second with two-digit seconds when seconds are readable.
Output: 8,02
